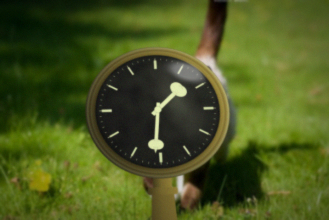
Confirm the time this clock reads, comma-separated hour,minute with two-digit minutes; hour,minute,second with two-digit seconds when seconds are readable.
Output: 1,31
